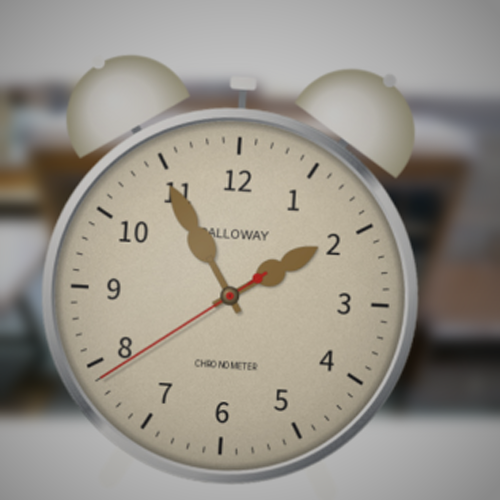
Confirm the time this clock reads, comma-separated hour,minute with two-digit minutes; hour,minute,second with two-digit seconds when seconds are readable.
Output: 1,54,39
